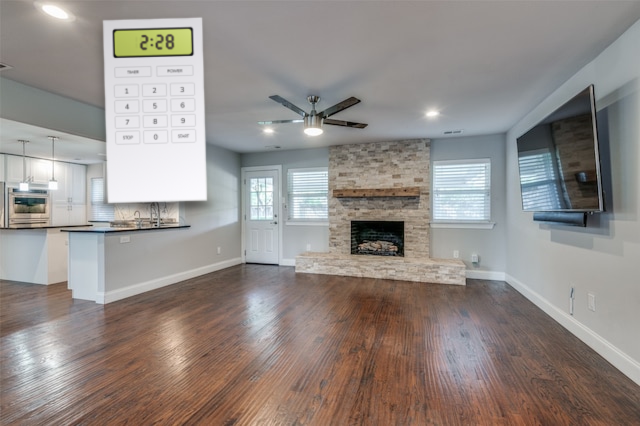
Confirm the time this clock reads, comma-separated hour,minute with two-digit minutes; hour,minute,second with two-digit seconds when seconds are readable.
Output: 2,28
